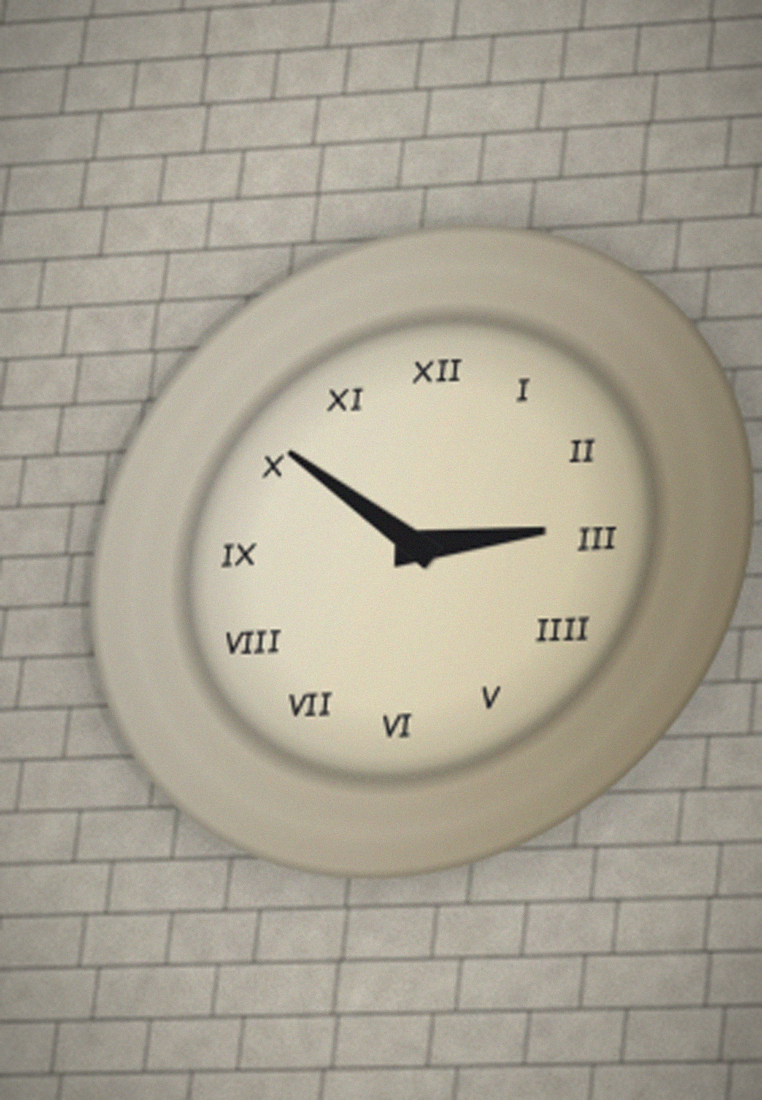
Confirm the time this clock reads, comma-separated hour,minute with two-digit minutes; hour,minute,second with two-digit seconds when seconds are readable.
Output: 2,51
